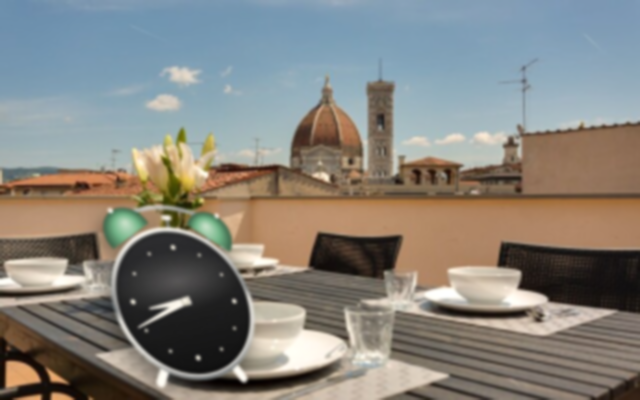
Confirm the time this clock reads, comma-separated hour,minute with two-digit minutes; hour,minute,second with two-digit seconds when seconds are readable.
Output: 8,41
